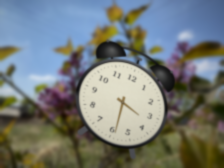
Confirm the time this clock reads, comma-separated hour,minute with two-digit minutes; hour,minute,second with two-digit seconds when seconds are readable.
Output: 3,29
